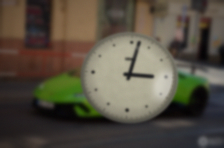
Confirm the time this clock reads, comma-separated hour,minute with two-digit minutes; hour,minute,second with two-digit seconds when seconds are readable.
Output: 3,02
